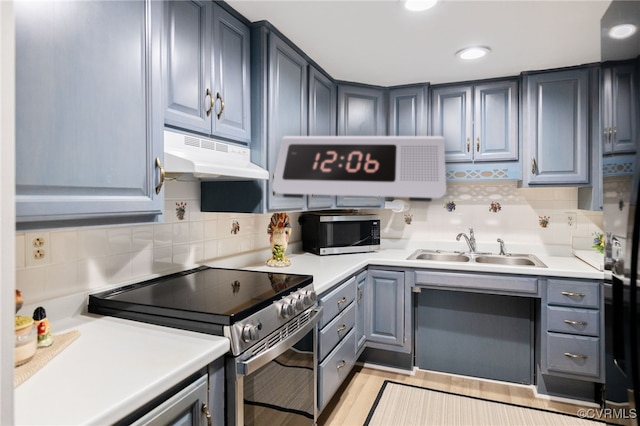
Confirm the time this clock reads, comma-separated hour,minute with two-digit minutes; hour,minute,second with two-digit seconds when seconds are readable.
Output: 12,06
